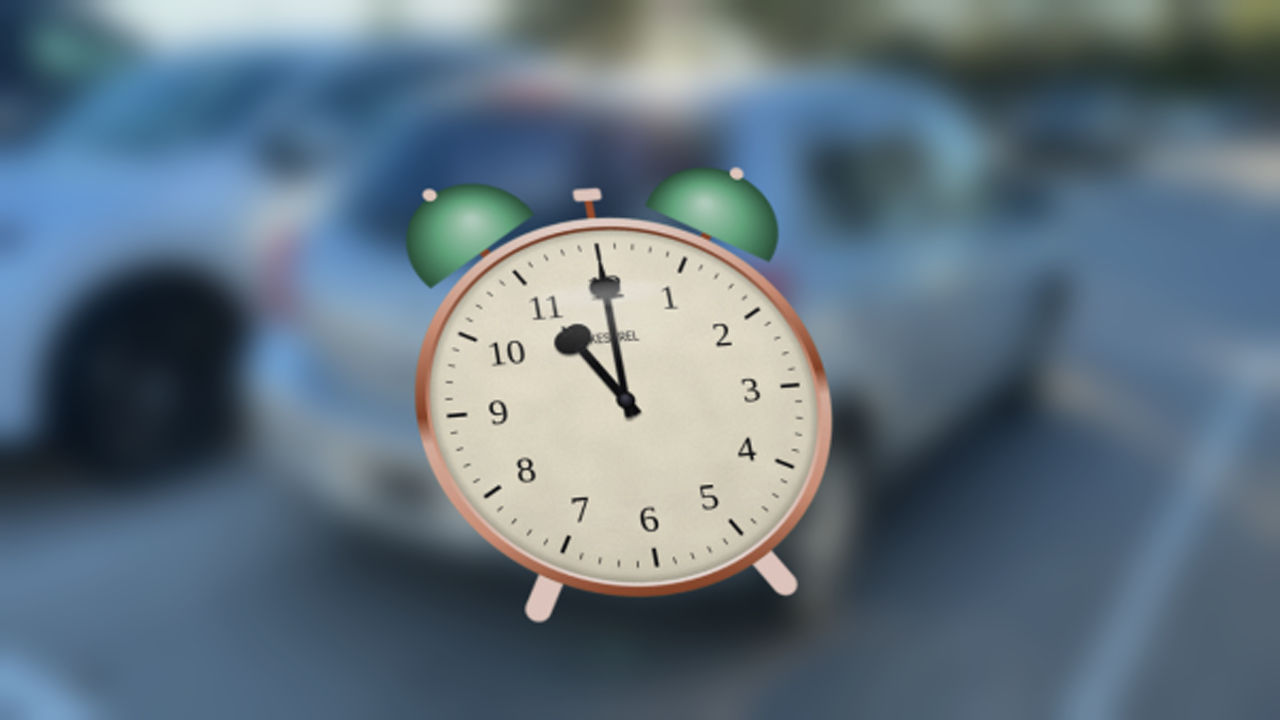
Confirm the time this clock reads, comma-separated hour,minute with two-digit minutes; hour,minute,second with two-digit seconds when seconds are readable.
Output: 11,00
